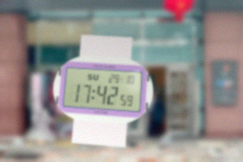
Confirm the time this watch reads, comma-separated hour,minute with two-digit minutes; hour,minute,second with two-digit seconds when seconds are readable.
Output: 17,42
